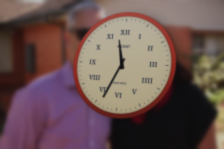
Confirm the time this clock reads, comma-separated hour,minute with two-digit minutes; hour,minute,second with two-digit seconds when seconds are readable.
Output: 11,34
